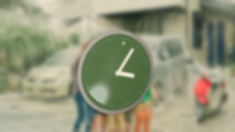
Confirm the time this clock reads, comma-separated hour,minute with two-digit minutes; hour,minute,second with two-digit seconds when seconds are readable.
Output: 3,04
